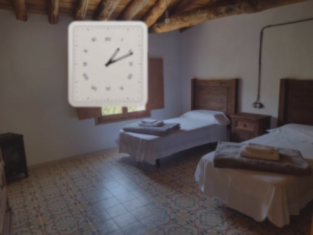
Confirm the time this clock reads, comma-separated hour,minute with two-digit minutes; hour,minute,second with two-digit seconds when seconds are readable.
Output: 1,11
